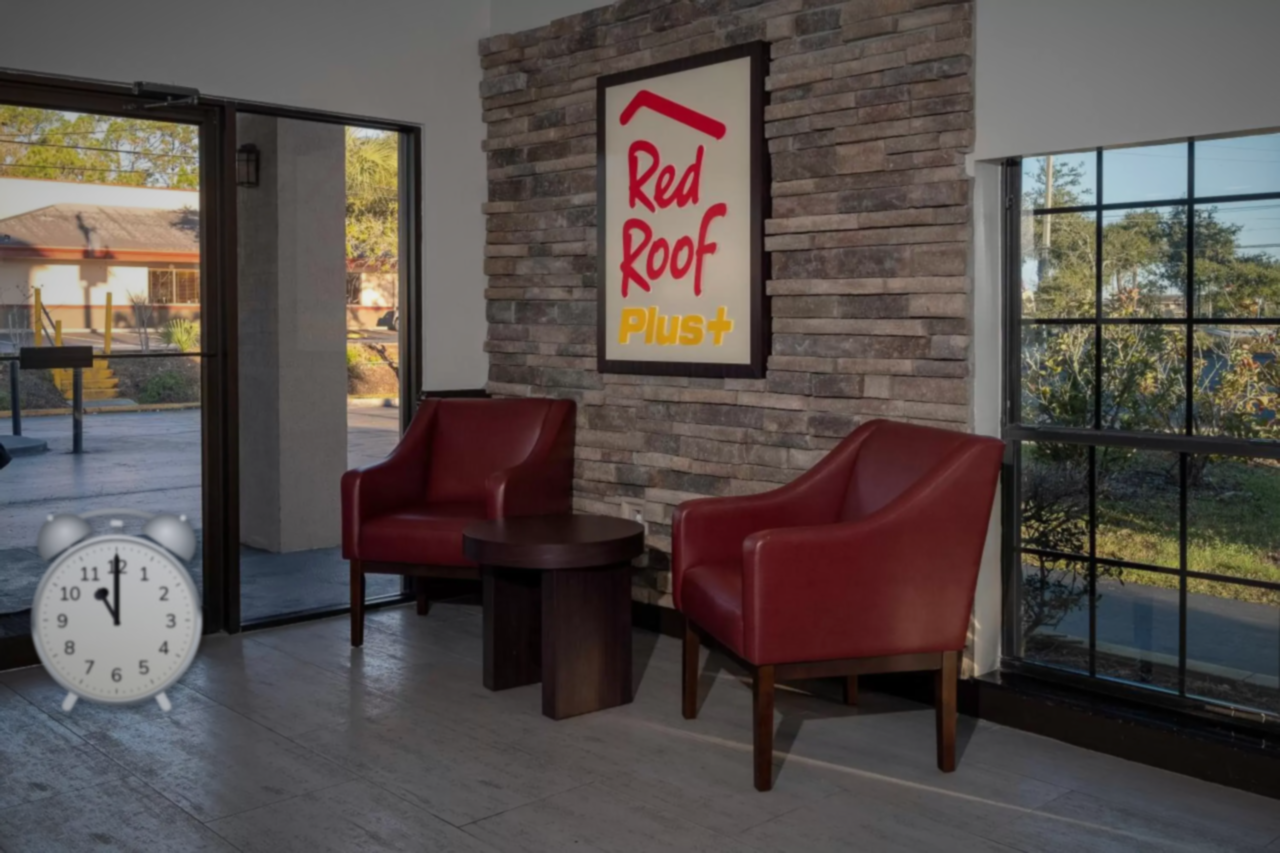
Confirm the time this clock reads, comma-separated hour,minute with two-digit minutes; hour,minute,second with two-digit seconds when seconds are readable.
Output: 11,00
